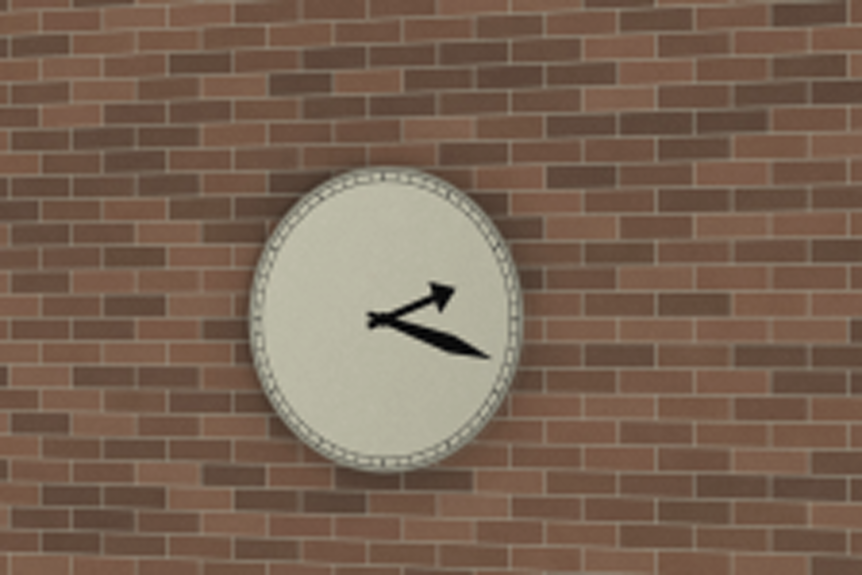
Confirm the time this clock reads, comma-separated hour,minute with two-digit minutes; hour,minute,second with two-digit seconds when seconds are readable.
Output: 2,18
